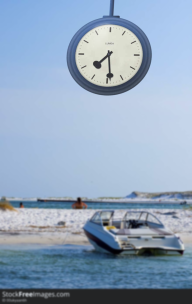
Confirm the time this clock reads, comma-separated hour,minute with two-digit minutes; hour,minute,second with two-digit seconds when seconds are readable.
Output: 7,29
